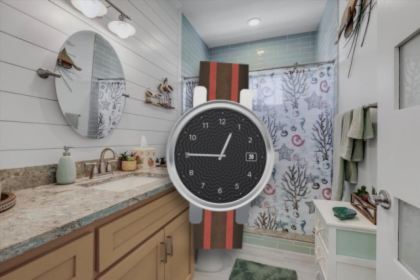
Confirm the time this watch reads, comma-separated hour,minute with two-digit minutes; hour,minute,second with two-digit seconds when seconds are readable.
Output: 12,45
